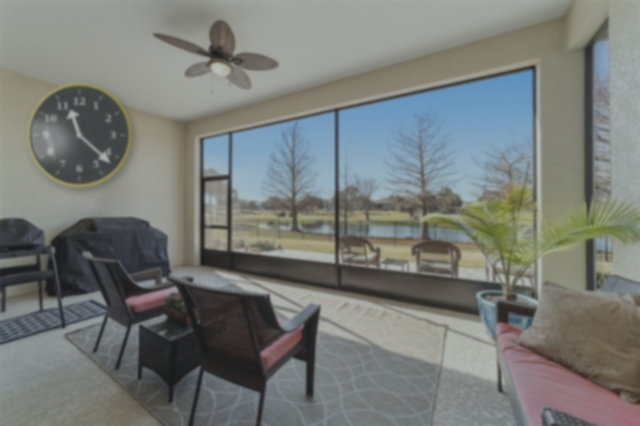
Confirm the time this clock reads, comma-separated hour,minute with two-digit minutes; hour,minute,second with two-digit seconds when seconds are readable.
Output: 11,22
